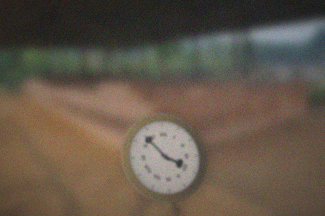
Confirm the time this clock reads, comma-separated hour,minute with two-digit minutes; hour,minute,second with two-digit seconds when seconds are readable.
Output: 3,53
